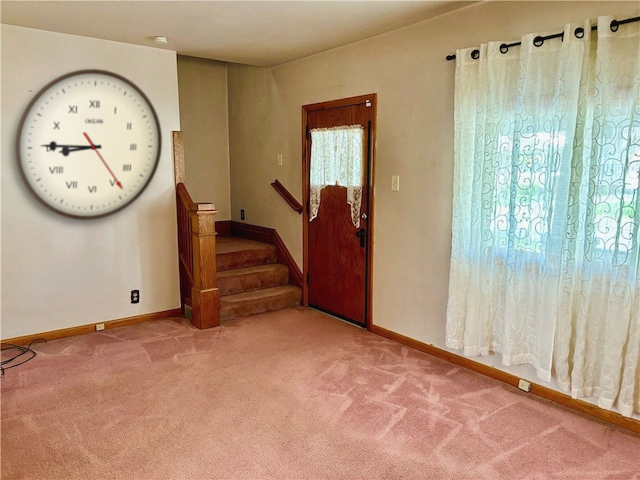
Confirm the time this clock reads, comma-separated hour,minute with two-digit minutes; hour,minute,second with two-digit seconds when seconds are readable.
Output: 8,45,24
